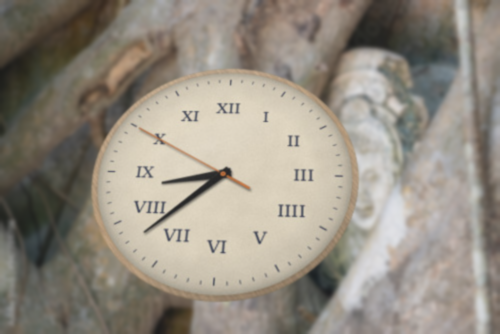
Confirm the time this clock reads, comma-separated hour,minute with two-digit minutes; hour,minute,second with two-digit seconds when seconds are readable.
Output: 8,37,50
